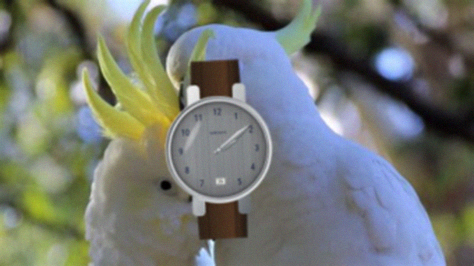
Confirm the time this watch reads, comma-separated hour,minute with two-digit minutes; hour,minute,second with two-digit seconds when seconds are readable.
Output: 2,09
